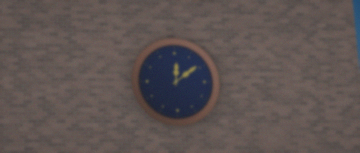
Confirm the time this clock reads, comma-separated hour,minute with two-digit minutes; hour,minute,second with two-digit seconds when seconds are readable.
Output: 12,09
